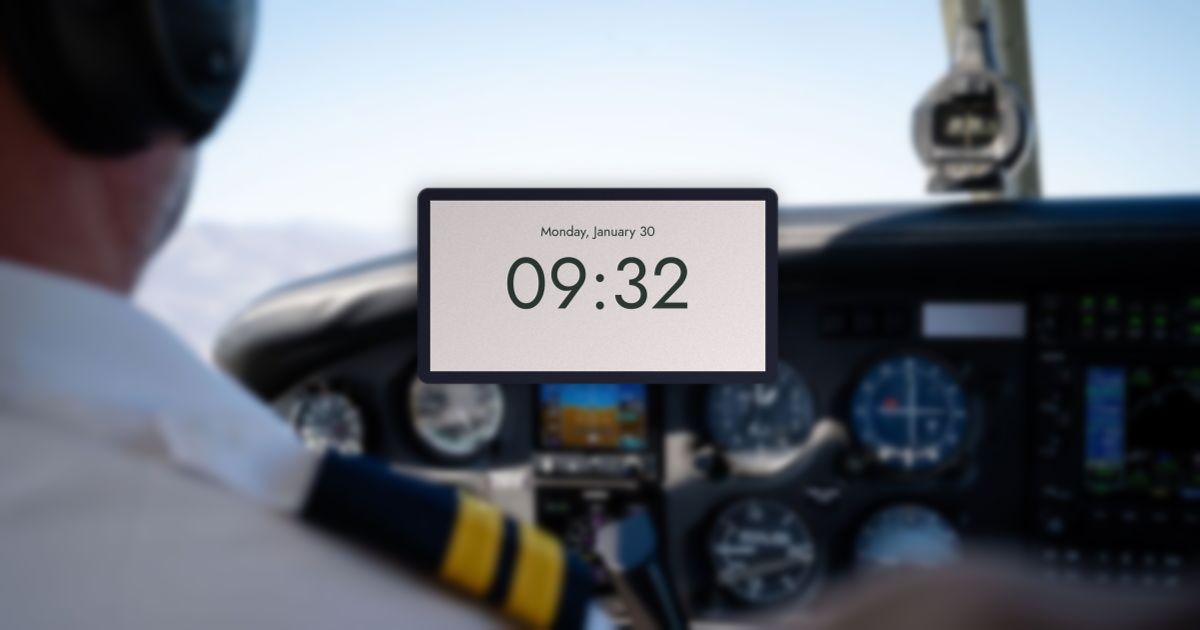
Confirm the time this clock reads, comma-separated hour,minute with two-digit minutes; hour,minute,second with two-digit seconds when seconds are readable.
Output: 9,32
